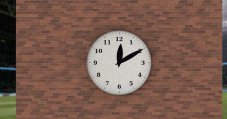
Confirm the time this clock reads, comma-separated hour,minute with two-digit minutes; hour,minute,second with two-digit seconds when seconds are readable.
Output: 12,10
